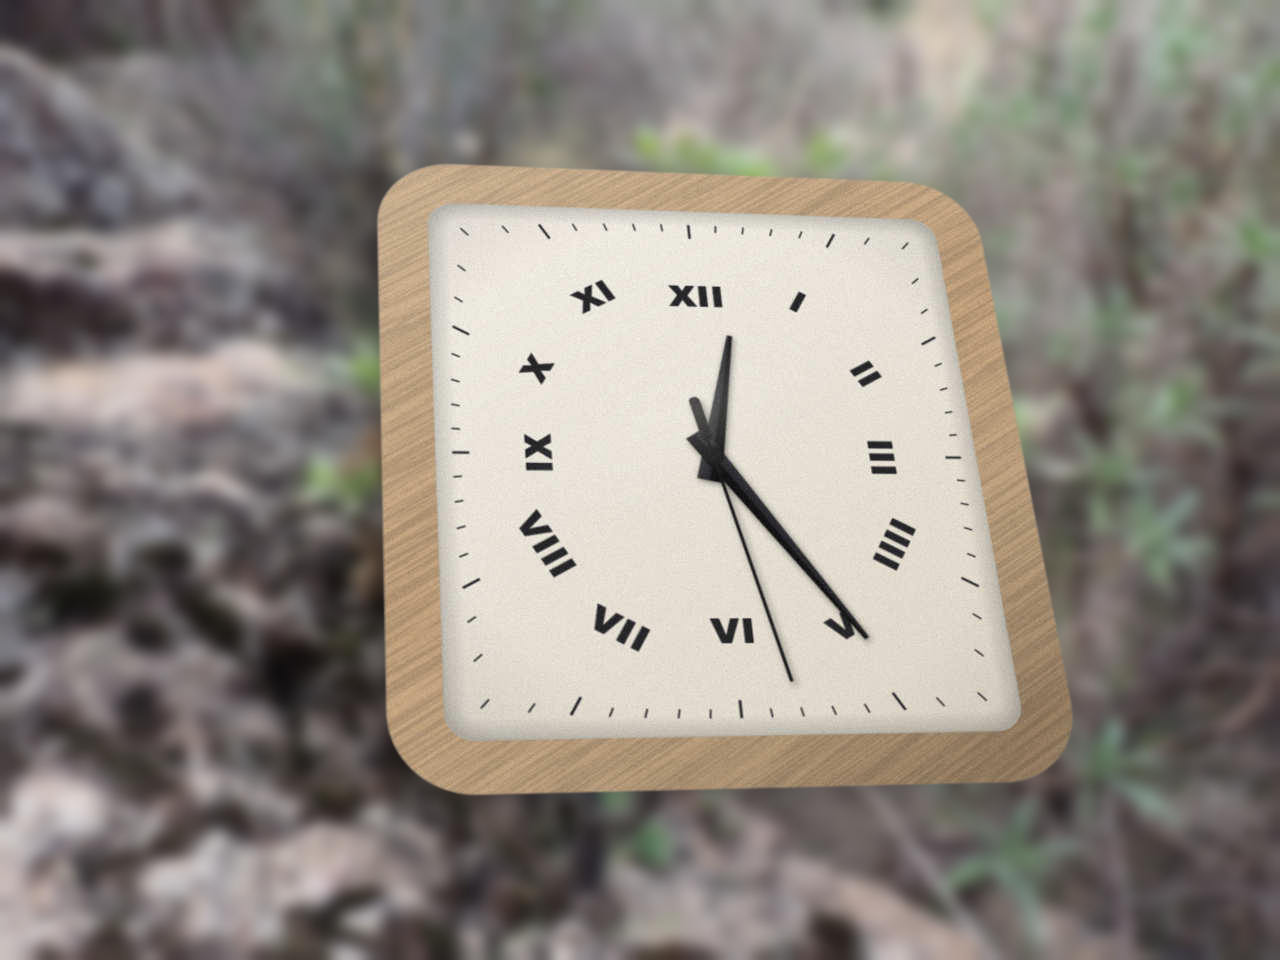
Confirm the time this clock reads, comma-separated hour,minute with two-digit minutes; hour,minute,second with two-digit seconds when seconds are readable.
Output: 12,24,28
